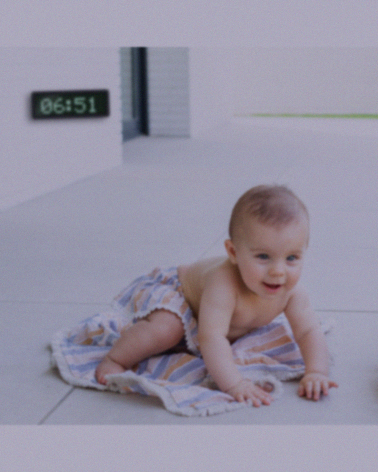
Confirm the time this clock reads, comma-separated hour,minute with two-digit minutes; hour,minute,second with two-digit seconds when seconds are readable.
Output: 6,51
